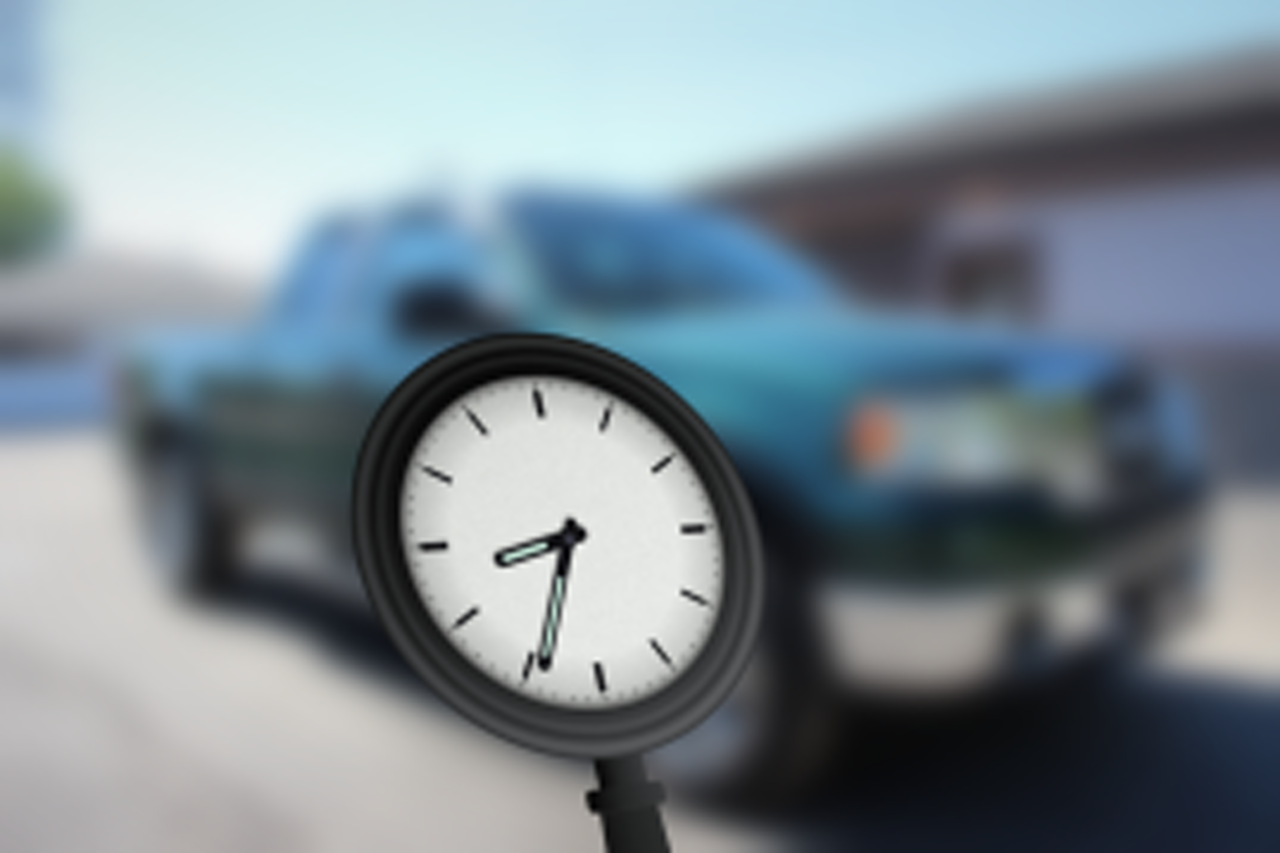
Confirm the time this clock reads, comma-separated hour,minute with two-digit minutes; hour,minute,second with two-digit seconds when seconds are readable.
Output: 8,34
